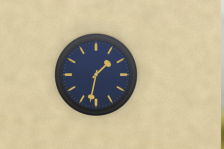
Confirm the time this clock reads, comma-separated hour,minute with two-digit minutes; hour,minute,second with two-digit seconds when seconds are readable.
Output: 1,32
